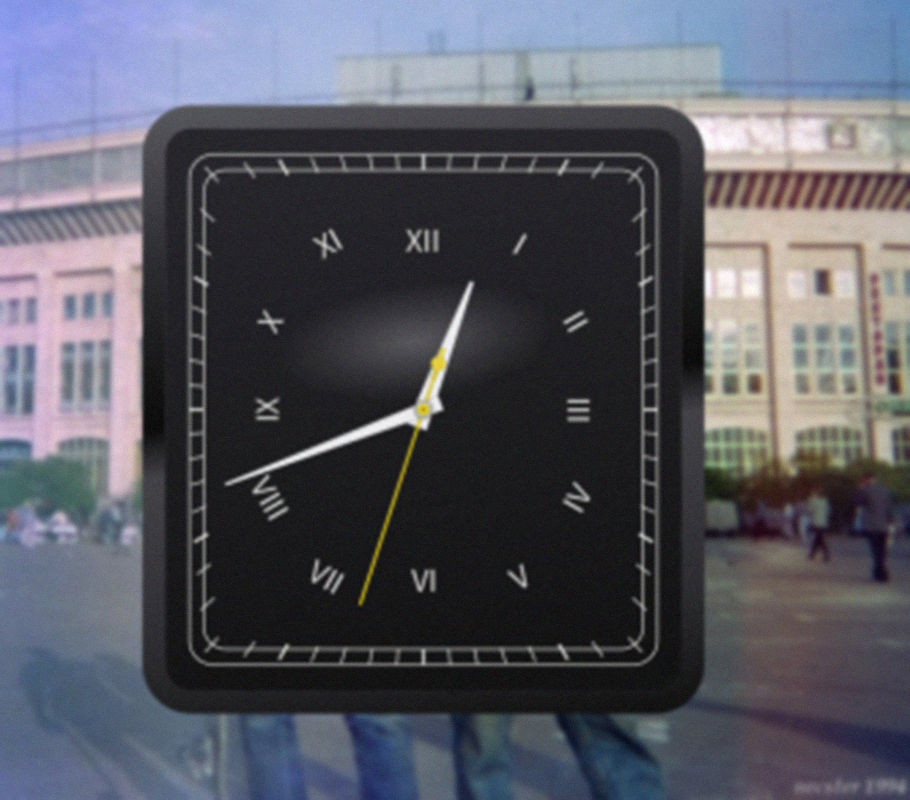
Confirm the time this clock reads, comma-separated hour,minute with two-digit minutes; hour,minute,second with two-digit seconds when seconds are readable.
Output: 12,41,33
